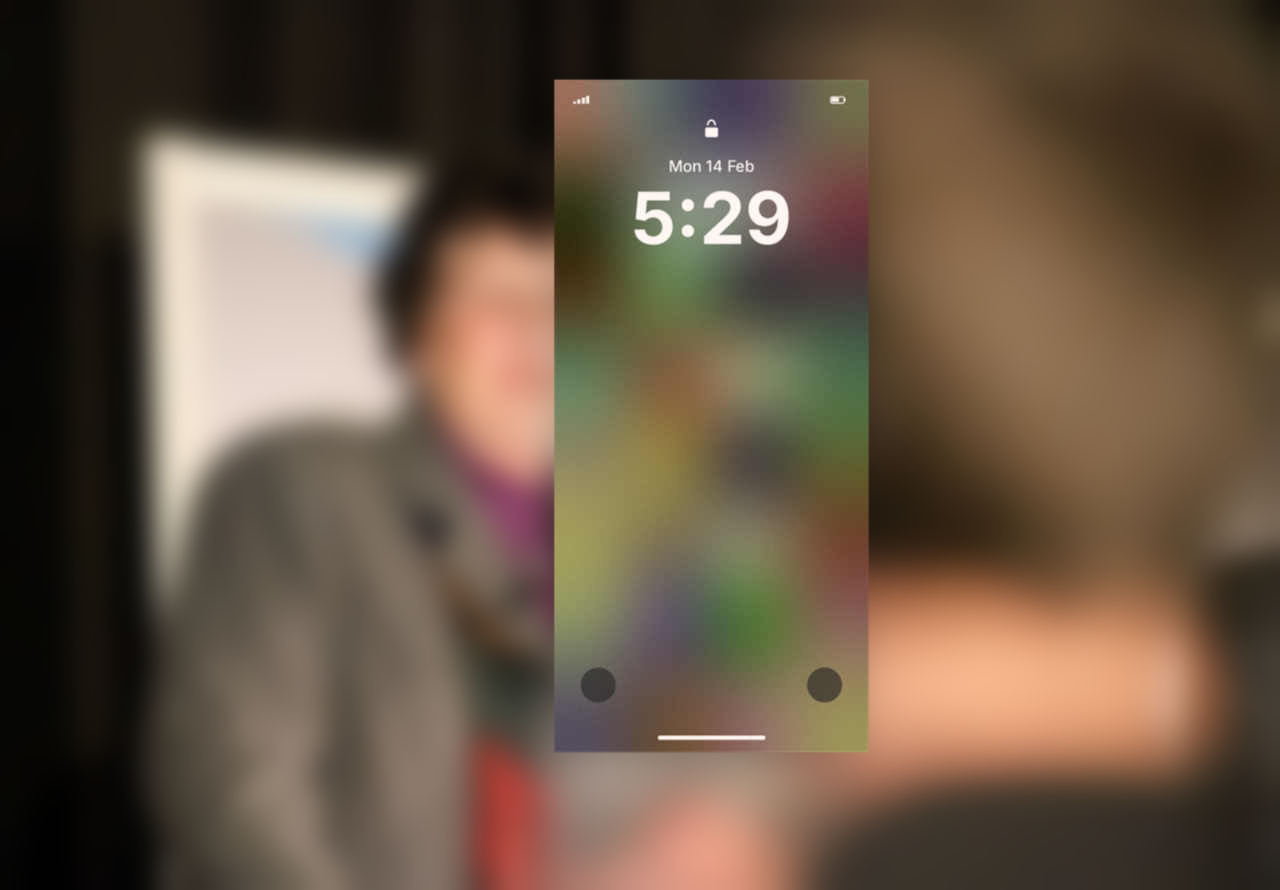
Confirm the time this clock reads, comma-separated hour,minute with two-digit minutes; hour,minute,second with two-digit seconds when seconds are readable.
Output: 5,29
